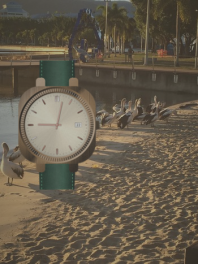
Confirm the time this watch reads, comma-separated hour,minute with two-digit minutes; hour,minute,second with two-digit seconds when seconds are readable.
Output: 9,02
